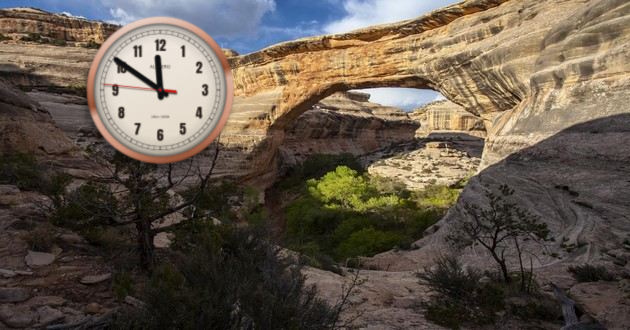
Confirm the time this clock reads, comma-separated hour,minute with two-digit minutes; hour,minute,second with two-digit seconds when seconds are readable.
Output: 11,50,46
